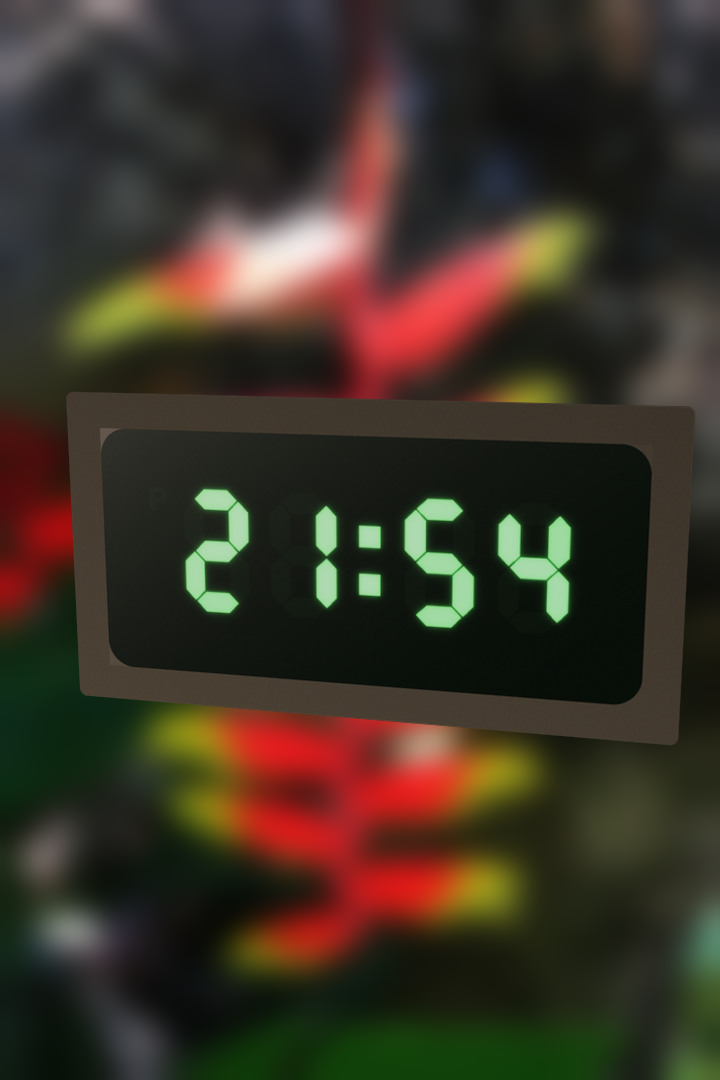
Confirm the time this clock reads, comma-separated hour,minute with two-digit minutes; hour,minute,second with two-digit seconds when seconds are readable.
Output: 21,54
